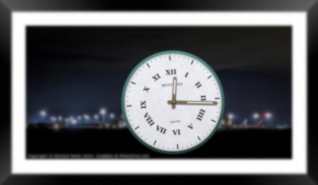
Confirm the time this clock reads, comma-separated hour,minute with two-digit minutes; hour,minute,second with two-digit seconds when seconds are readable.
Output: 12,16
